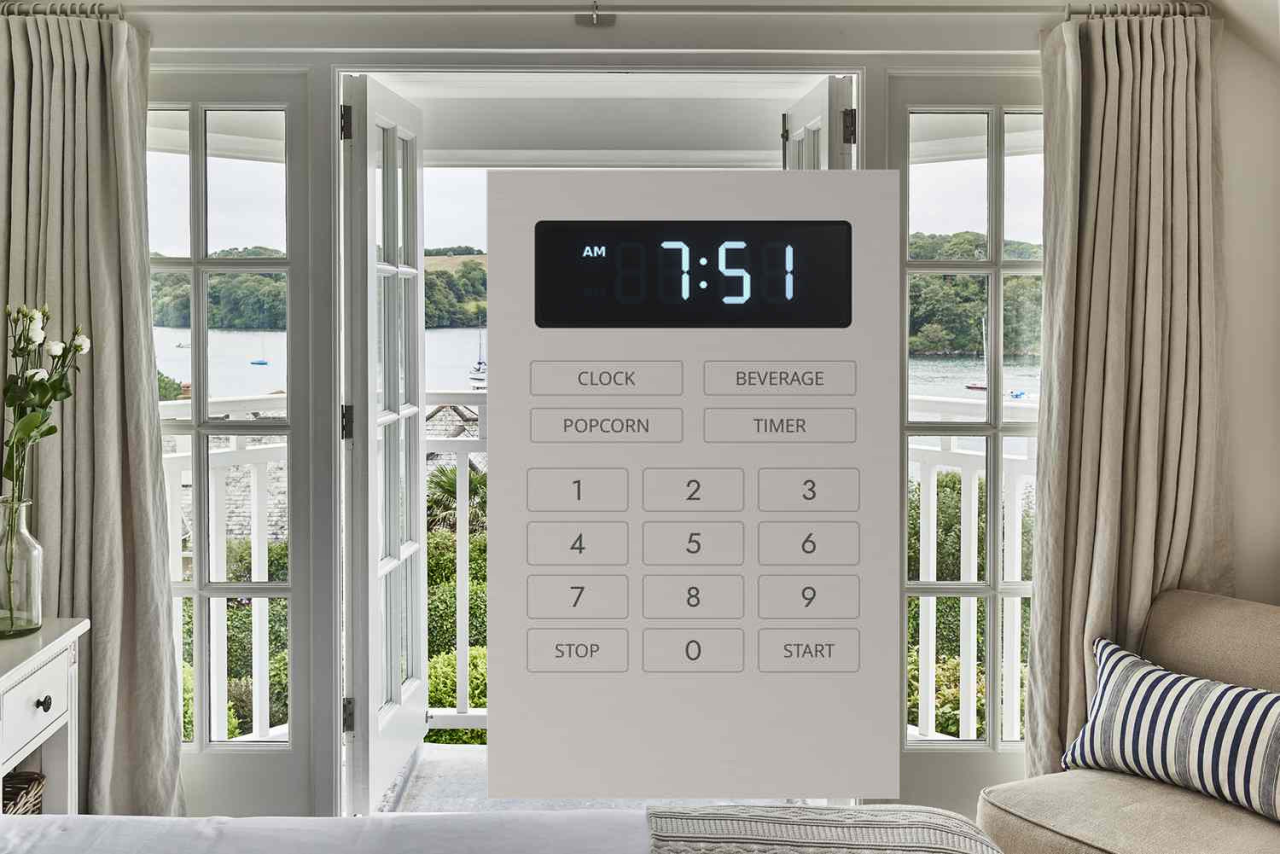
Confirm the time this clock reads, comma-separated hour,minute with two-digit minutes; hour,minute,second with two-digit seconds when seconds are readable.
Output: 7,51
